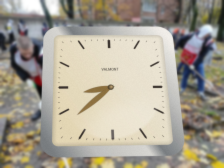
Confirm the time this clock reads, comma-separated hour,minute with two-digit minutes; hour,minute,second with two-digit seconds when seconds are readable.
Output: 8,38
